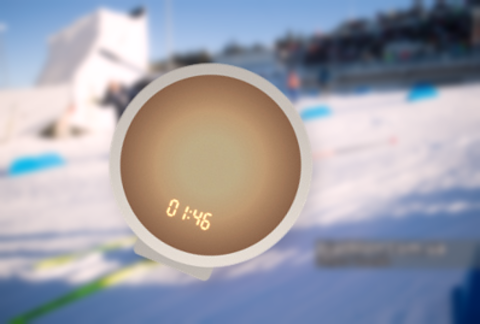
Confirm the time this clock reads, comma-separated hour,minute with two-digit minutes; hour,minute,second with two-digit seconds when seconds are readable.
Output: 1,46
